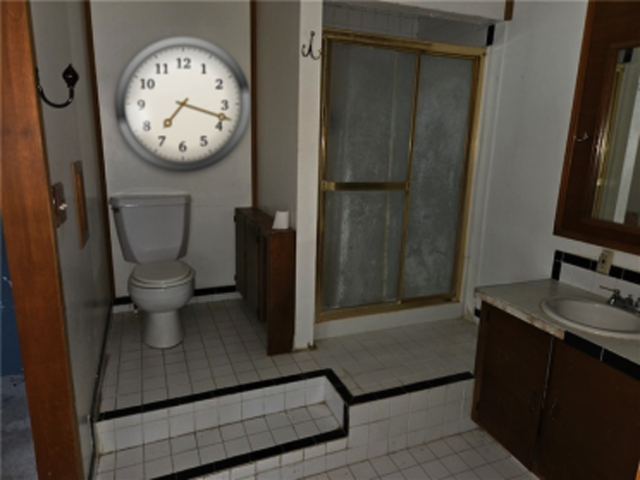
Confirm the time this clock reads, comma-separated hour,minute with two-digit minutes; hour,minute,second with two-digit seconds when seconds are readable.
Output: 7,18
